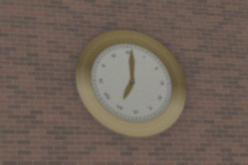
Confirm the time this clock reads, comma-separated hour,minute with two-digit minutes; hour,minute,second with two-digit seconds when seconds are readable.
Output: 7,01
